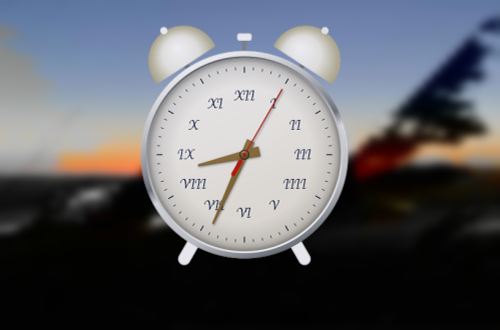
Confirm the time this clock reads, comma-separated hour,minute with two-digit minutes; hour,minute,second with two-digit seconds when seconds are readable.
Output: 8,34,05
